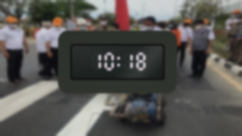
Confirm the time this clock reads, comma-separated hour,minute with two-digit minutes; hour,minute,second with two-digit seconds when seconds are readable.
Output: 10,18
